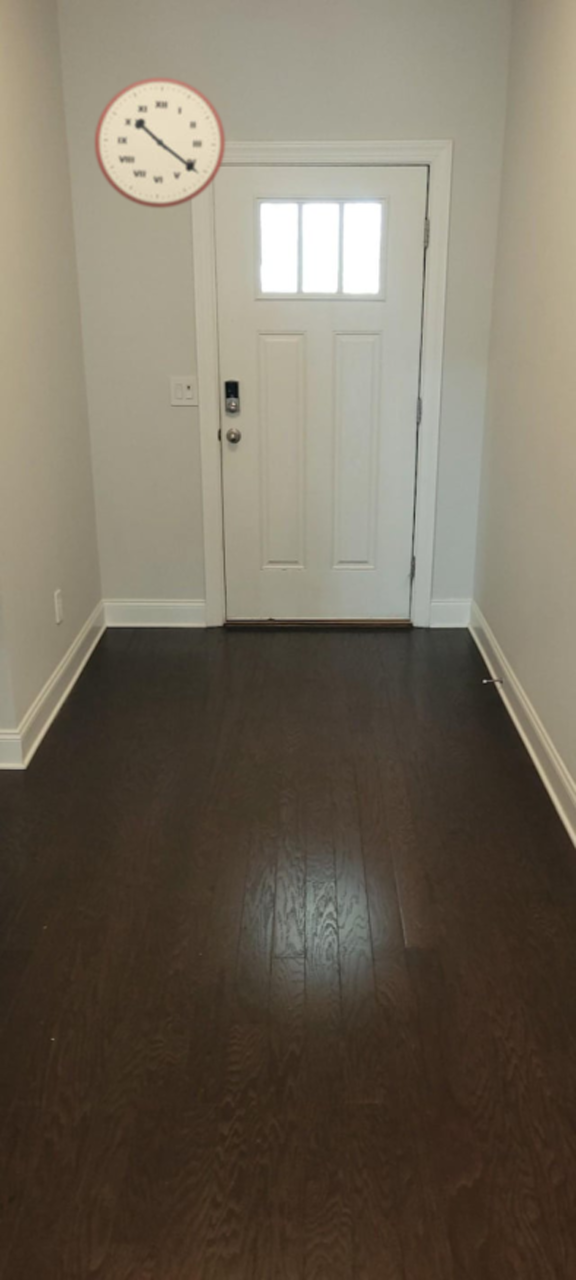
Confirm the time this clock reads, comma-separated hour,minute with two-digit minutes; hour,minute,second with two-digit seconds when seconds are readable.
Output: 10,21
